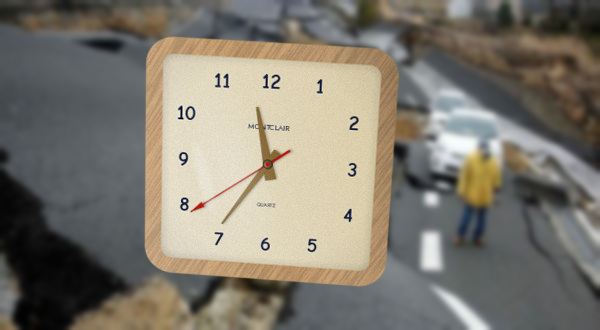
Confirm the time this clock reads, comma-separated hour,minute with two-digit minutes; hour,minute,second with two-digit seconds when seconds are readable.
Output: 11,35,39
